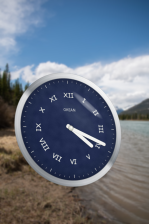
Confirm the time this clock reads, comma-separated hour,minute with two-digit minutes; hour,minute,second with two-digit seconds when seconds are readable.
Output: 4,19
